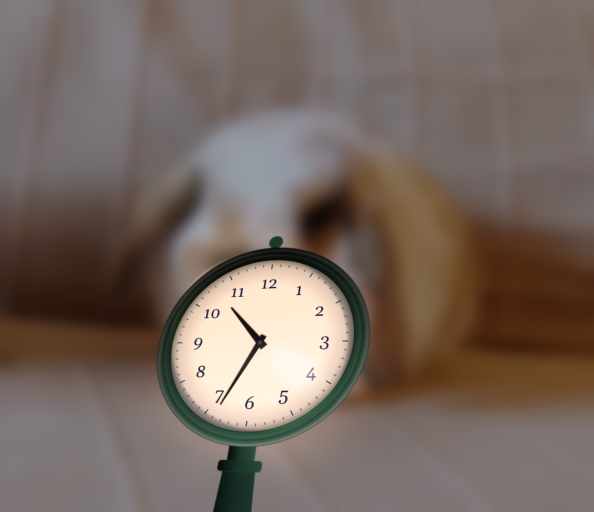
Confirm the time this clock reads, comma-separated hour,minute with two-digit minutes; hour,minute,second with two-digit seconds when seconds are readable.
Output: 10,34
